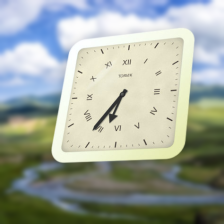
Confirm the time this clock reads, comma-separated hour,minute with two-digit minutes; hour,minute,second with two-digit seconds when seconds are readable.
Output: 6,36
